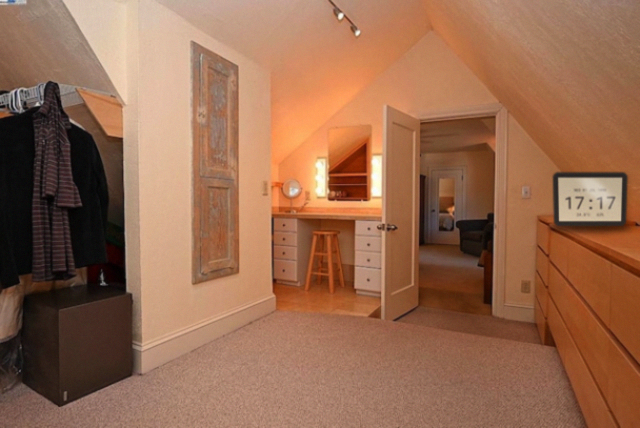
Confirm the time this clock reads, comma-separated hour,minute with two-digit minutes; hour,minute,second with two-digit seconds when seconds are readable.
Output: 17,17
